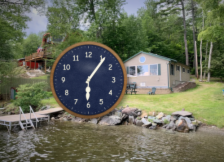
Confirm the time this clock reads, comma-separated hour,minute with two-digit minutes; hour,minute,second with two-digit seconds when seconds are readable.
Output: 6,06
